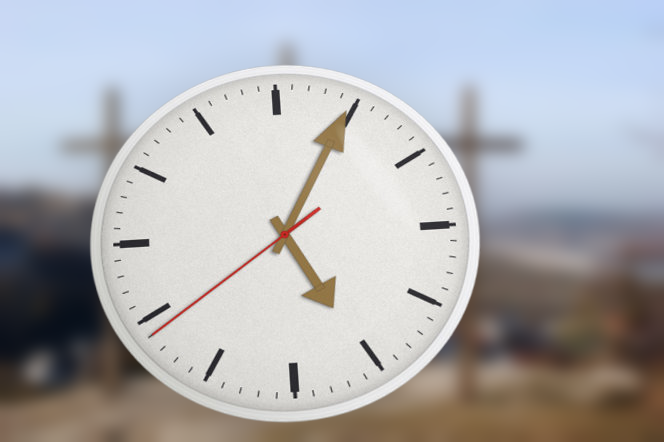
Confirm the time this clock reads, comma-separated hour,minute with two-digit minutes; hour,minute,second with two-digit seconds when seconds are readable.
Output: 5,04,39
